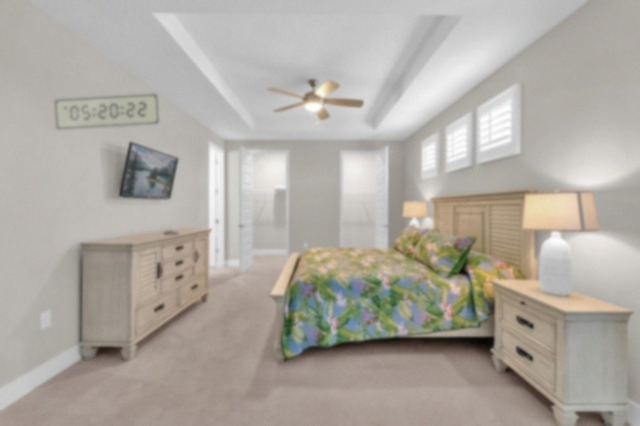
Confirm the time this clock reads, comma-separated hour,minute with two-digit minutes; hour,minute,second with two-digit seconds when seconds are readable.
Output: 5,20,22
